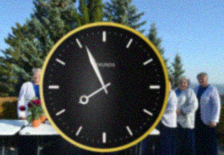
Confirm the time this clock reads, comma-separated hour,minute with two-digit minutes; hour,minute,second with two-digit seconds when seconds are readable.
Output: 7,56
